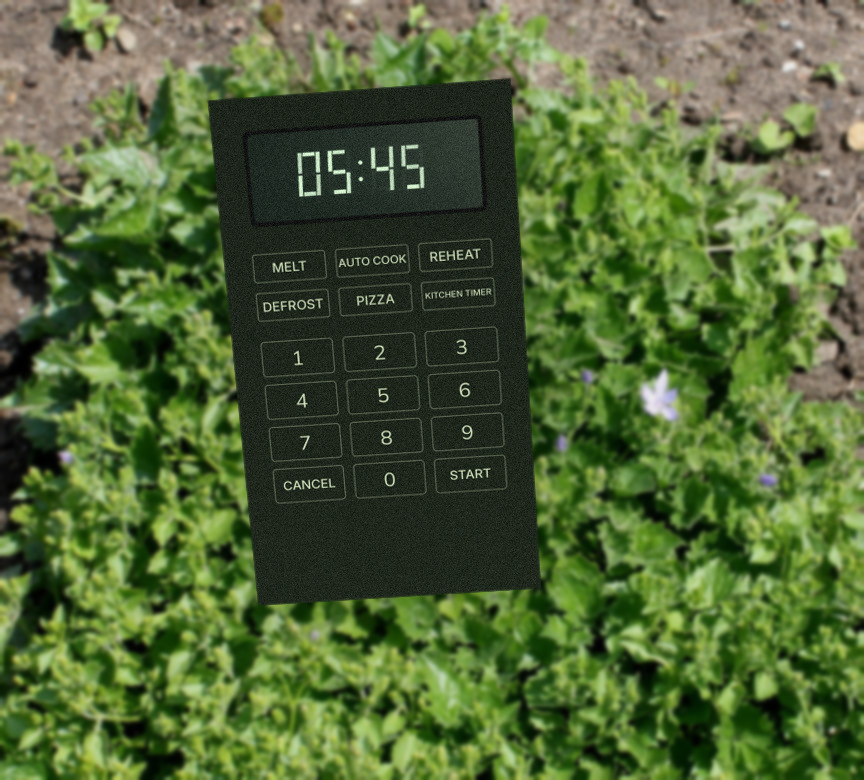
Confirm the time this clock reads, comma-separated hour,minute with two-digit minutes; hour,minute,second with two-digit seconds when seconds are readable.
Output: 5,45
